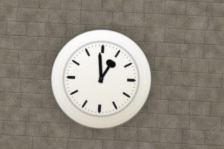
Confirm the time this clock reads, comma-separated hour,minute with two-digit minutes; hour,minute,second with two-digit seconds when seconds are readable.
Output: 12,59
